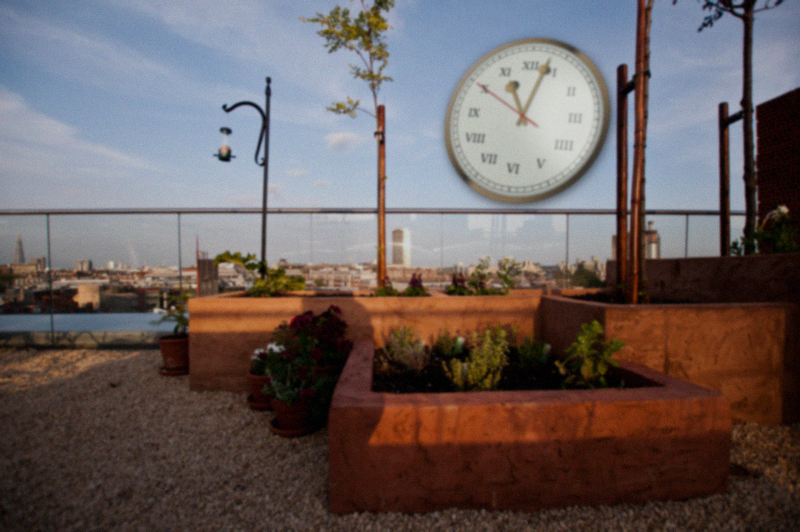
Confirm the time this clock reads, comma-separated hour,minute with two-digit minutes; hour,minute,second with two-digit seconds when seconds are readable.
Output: 11,02,50
